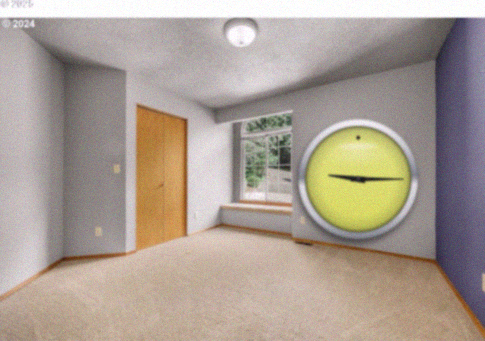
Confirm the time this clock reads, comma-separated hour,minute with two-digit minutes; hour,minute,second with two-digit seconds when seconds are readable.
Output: 9,15
